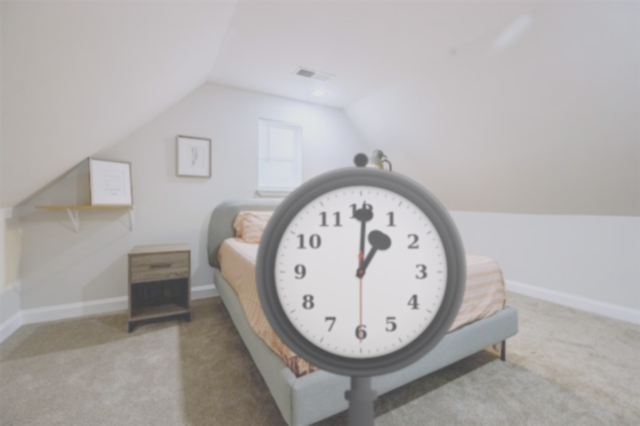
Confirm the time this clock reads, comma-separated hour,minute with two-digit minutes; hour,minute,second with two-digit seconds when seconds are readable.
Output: 1,00,30
